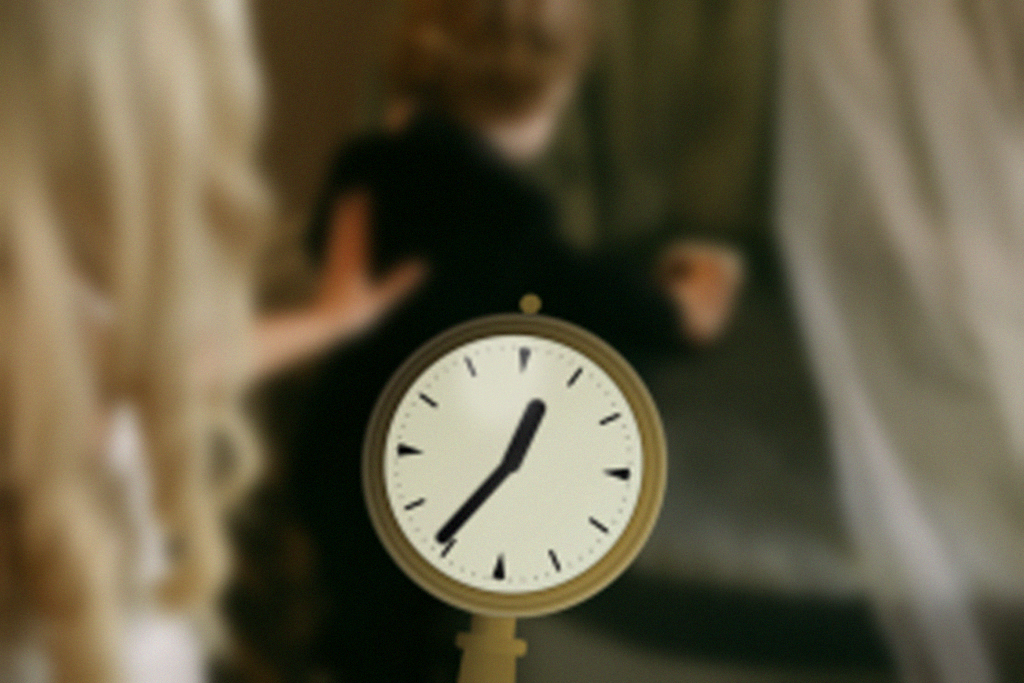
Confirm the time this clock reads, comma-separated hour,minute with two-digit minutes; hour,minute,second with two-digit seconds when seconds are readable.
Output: 12,36
